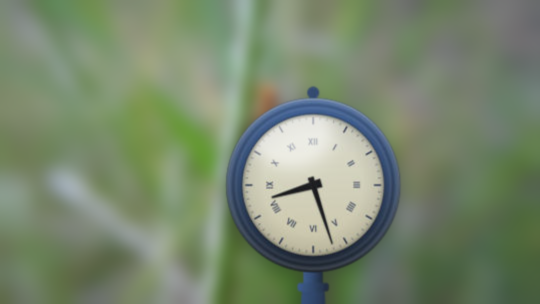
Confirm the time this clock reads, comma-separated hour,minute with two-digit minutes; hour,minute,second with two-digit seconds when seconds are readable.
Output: 8,27
